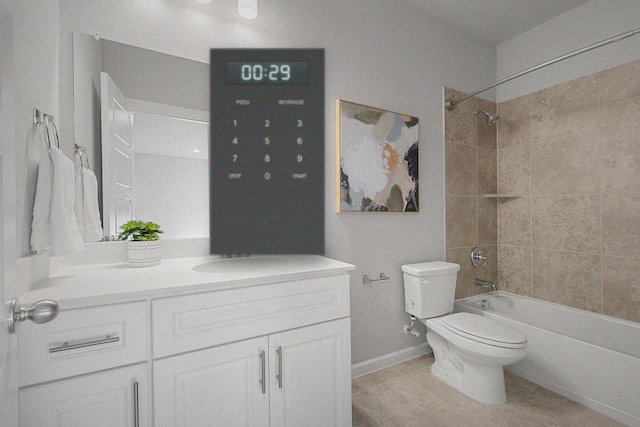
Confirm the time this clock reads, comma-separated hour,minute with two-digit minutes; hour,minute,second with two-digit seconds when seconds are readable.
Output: 0,29
